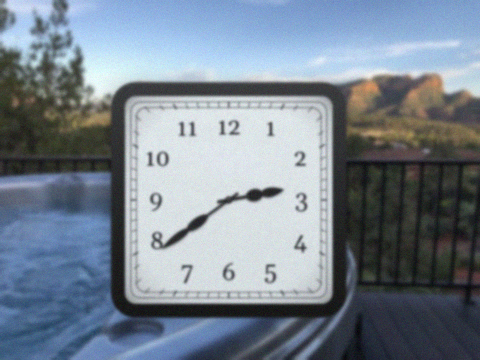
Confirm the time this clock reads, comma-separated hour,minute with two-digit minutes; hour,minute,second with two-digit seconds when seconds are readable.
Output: 2,39
